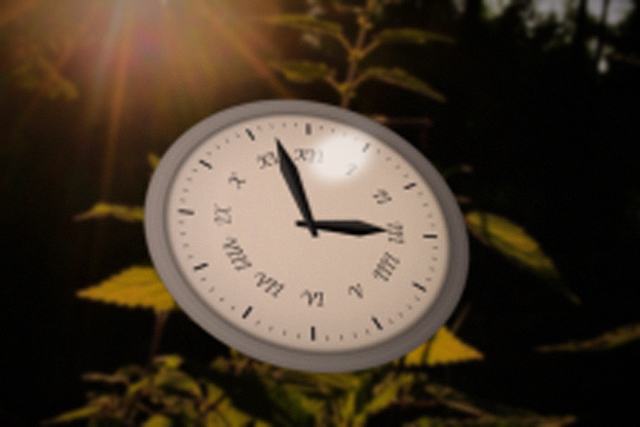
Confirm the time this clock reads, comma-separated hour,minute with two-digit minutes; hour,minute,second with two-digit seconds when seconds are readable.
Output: 2,57
